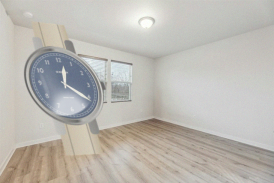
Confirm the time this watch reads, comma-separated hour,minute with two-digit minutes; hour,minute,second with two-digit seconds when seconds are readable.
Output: 12,21
